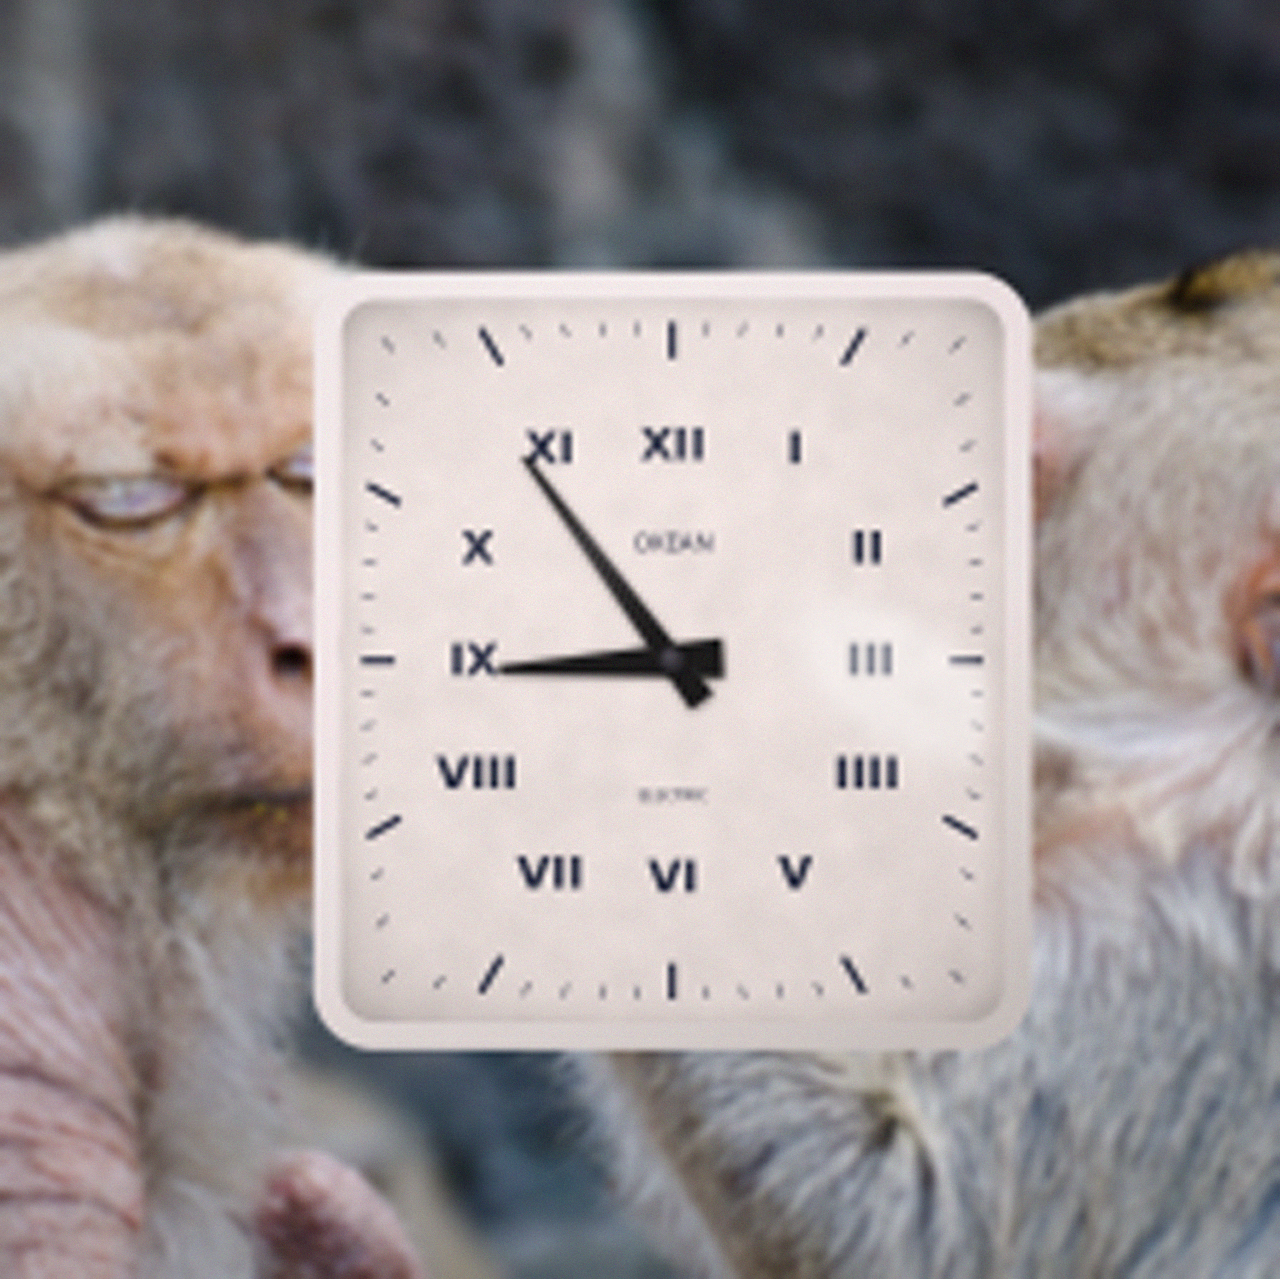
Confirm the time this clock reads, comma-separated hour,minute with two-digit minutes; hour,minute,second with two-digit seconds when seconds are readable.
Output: 8,54
